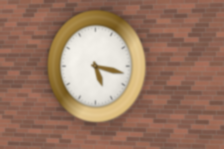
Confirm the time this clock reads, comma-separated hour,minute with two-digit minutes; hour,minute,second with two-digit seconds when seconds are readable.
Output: 5,17
